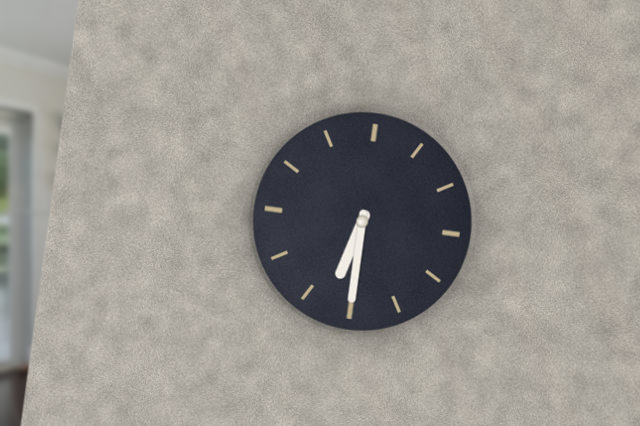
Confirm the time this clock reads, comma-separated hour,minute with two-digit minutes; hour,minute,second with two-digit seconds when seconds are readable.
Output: 6,30
